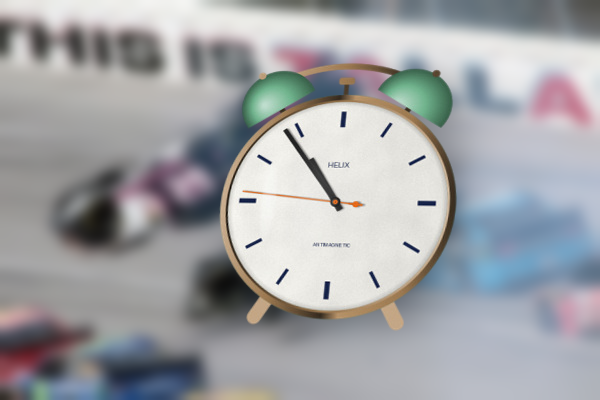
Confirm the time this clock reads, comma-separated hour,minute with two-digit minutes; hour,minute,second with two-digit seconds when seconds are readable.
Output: 10,53,46
